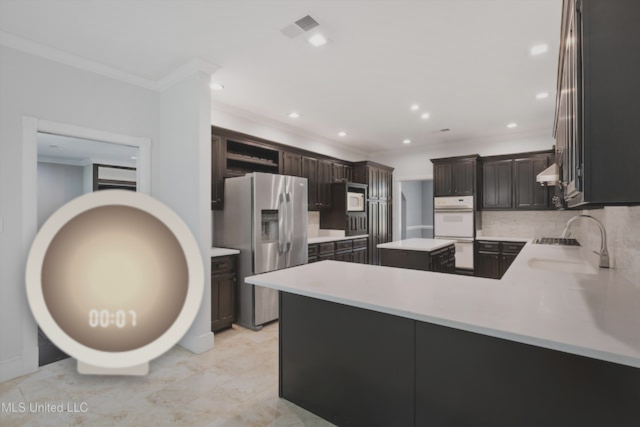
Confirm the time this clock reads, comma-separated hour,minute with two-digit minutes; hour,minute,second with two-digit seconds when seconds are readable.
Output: 0,07
